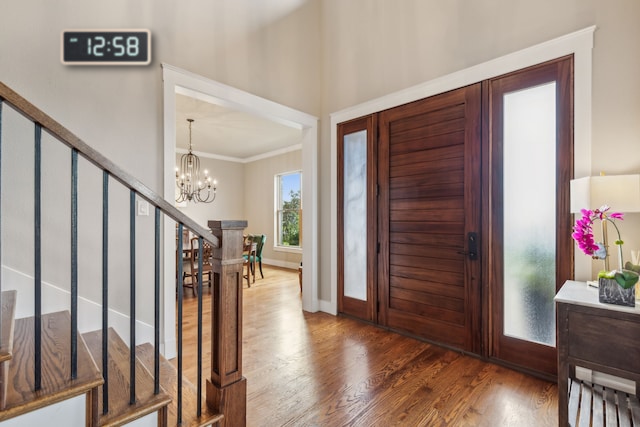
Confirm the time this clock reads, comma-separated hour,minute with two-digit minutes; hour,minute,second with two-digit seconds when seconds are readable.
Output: 12,58
